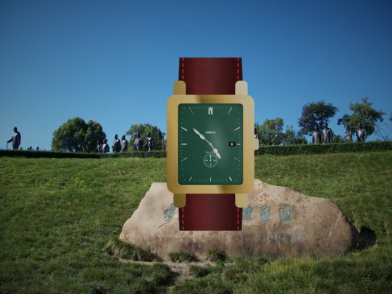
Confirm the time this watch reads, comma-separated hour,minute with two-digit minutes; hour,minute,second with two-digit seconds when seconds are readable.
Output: 4,52
